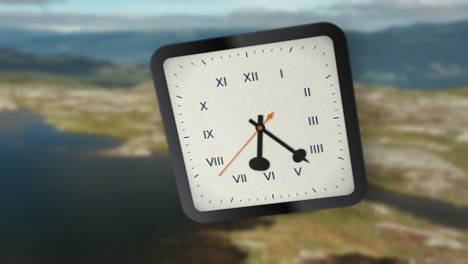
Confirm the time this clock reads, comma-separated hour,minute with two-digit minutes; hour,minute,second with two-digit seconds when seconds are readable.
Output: 6,22,38
